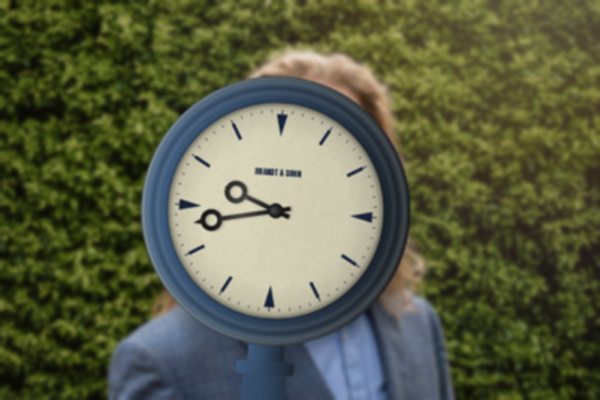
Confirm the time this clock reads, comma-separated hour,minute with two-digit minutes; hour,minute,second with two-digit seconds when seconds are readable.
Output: 9,43
